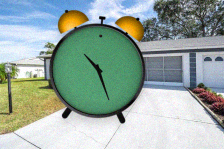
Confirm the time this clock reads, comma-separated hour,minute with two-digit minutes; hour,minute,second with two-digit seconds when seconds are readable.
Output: 10,26
